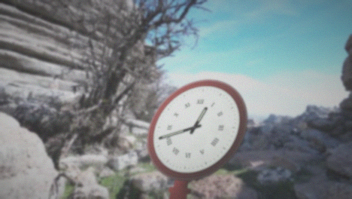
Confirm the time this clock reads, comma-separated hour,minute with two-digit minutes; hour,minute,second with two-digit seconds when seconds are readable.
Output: 12,42
